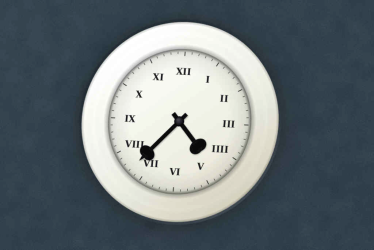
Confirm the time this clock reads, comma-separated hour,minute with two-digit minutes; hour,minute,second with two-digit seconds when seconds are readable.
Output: 4,37
